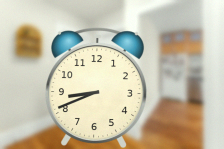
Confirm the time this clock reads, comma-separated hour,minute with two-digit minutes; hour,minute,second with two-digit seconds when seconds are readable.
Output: 8,41
